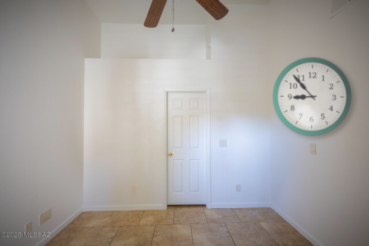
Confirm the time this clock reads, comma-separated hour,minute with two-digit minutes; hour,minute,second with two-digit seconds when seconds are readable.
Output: 8,53
